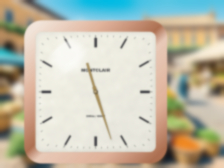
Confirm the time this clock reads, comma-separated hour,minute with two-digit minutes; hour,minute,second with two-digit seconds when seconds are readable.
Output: 11,27
